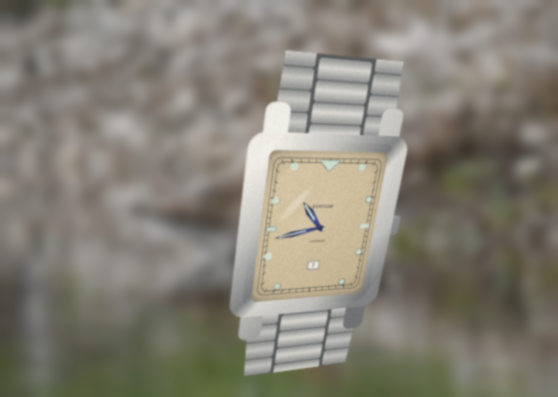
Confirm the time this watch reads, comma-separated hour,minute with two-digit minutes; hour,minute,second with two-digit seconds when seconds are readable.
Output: 10,43
